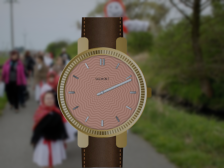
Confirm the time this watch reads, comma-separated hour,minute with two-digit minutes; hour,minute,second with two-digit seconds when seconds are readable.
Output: 2,11
